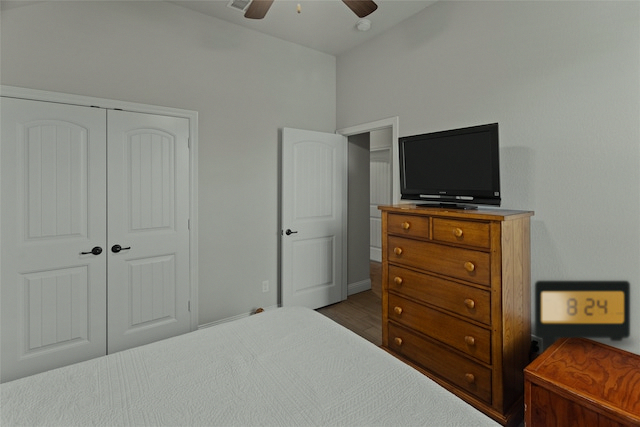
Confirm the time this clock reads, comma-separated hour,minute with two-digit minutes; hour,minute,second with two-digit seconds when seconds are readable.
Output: 8,24
